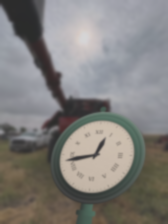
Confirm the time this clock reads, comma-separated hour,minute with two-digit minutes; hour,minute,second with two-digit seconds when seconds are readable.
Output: 12,43
